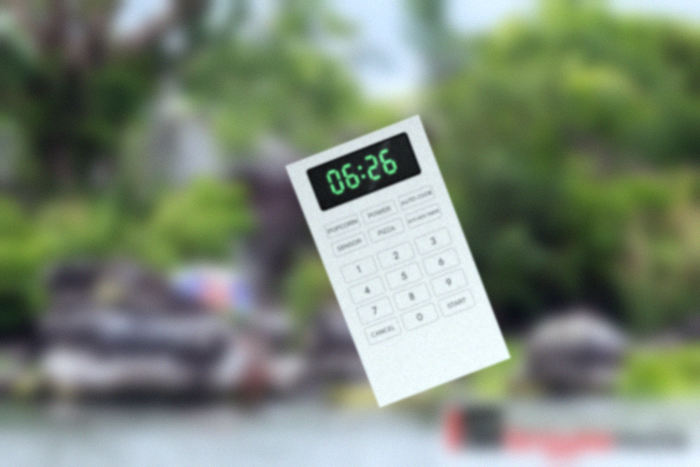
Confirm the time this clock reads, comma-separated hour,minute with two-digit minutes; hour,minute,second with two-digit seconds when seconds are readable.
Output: 6,26
